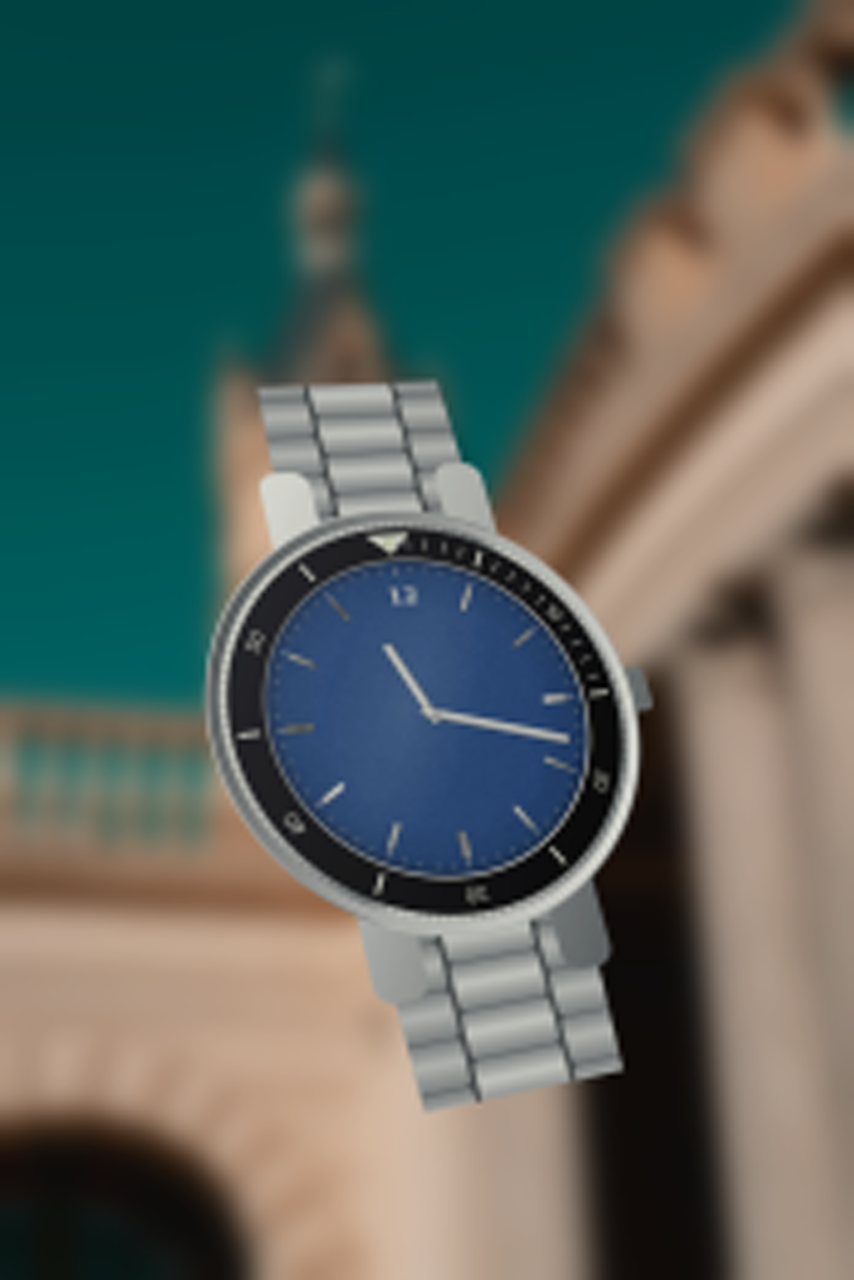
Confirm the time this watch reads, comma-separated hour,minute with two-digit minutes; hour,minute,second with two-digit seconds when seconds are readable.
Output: 11,18
